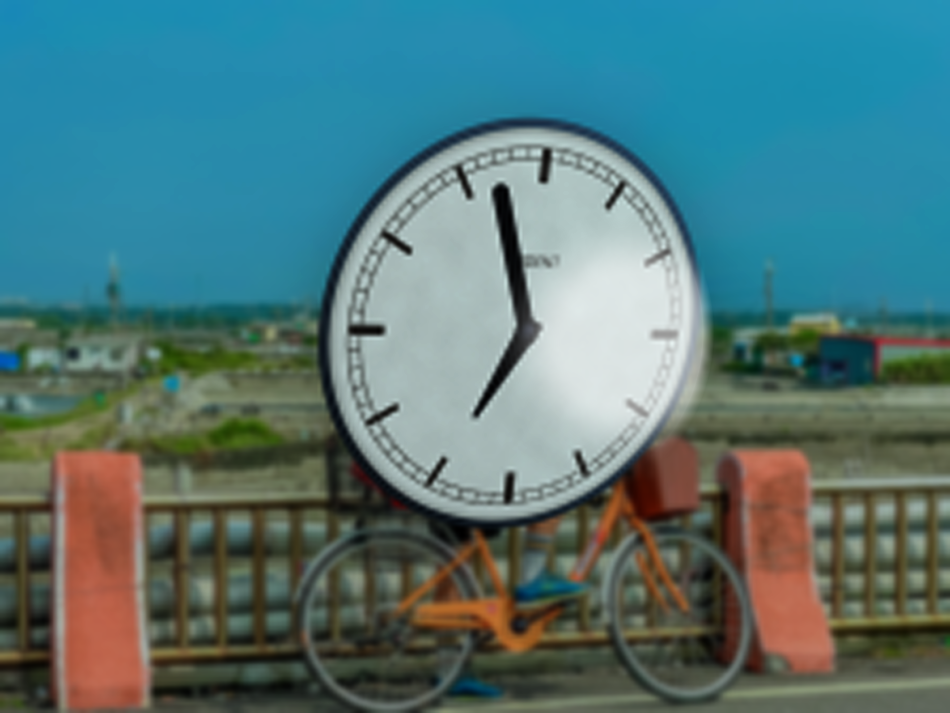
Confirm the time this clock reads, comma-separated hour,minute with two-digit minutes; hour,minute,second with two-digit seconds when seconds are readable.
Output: 6,57
